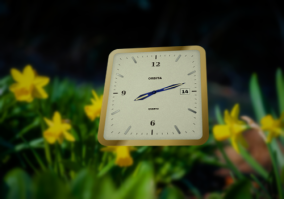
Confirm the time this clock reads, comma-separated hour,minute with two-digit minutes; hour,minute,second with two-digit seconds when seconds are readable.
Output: 8,12
